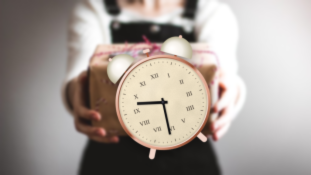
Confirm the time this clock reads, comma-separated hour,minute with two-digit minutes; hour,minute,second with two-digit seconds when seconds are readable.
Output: 9,31
